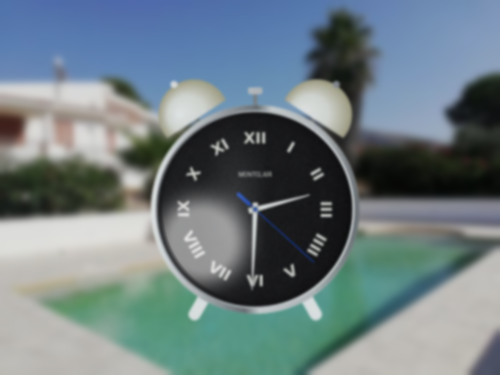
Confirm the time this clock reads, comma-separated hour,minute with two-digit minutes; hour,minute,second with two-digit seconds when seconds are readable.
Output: 2,30,22
